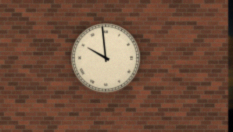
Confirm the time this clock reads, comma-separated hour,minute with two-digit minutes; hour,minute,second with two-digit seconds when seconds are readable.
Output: 9,59
